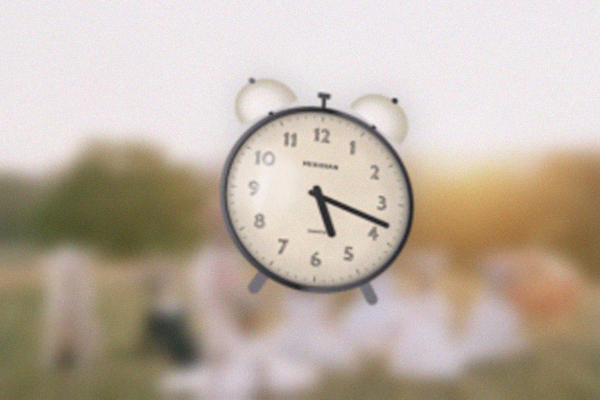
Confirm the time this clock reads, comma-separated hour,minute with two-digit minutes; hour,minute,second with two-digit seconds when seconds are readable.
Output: 5,18
